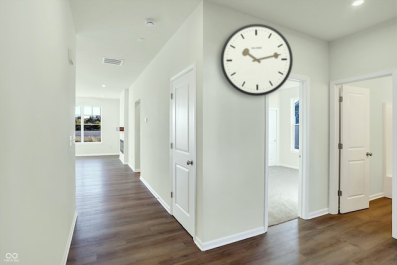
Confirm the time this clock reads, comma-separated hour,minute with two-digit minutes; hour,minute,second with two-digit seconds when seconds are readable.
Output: 10,13
